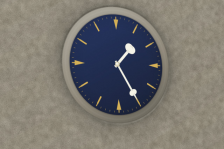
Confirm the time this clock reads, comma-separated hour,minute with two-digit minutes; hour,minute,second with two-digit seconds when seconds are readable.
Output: 1,25
